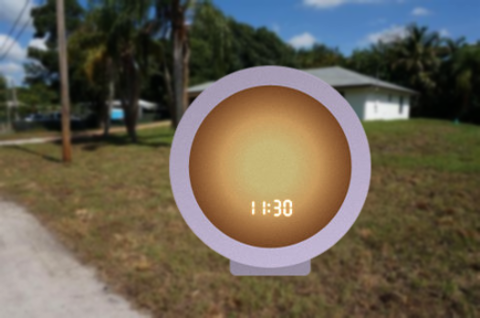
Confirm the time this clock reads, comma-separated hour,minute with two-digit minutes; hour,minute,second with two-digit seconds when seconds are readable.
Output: 11,30
